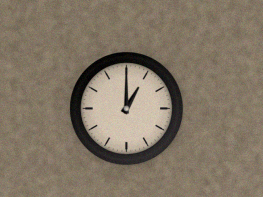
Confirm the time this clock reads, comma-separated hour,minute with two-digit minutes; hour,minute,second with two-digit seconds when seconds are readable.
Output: 1,00
